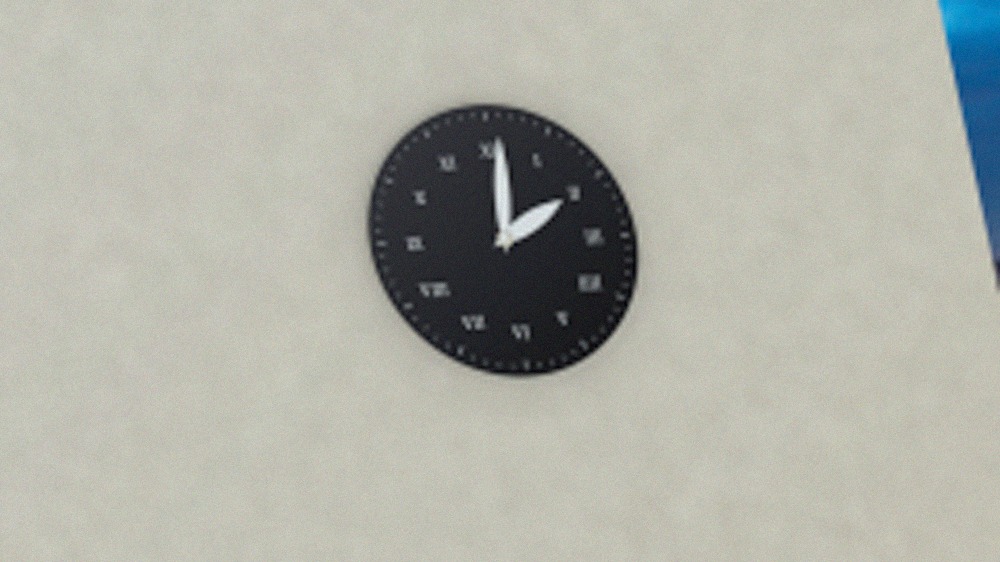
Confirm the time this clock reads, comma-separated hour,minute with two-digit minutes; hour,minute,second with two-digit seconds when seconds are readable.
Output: 2,01
